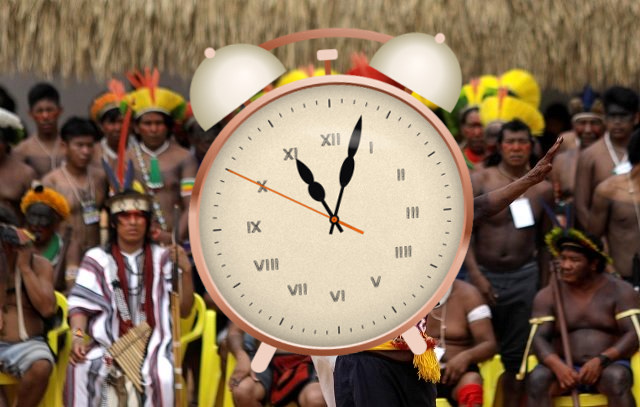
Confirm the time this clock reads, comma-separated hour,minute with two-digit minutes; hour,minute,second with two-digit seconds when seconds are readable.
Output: 11,02,50
